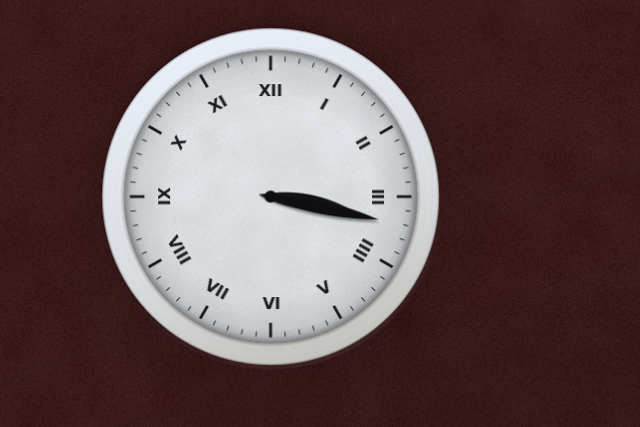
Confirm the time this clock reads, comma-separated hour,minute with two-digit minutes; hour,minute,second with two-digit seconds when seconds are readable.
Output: 3,17
